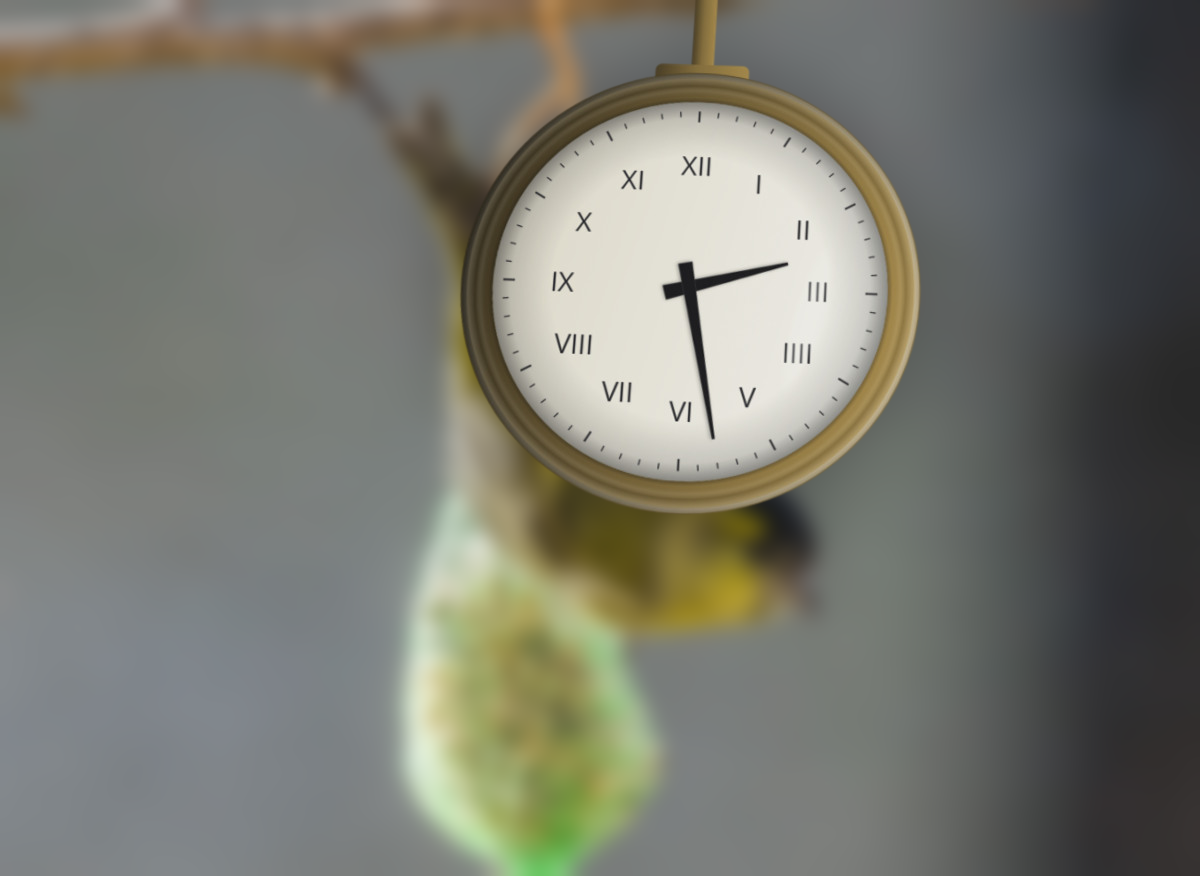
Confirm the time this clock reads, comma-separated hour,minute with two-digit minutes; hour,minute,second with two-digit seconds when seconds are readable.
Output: 2,28
